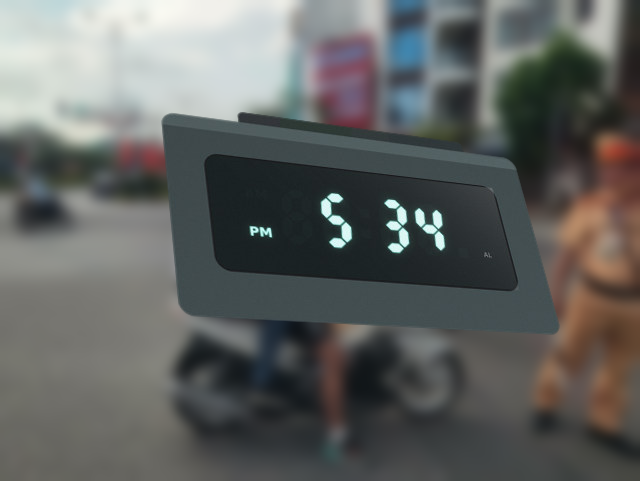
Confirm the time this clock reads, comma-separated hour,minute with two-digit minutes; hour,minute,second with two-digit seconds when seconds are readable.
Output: 5,34
